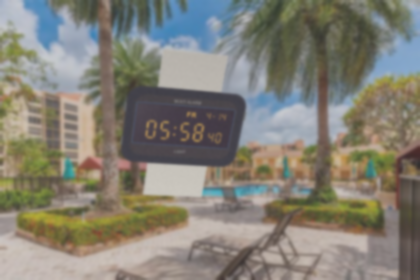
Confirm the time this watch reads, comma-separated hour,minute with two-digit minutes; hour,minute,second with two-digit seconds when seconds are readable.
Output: 5,58
